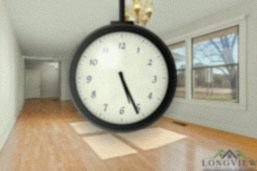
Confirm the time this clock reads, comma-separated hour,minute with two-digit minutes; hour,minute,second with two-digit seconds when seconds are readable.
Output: 5,26
